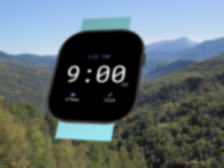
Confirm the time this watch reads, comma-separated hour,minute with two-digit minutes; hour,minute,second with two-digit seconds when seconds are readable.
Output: 9,00
